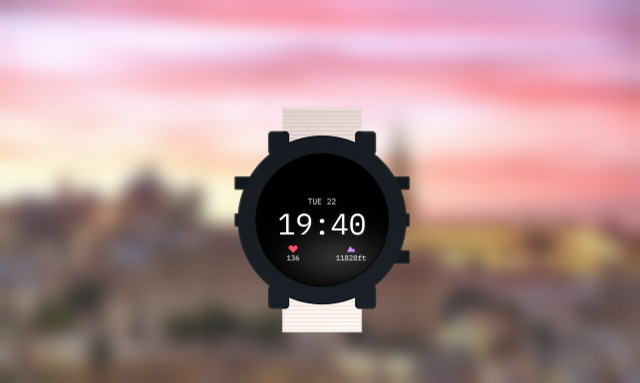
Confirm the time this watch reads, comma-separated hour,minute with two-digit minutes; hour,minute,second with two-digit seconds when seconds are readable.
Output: 19,40
